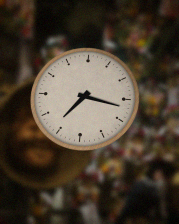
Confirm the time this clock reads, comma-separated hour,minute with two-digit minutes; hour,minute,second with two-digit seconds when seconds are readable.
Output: 7,17
